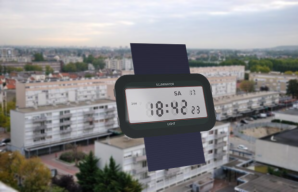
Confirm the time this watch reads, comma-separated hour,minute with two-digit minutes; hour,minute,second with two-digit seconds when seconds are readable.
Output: 18,42,23
